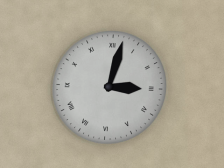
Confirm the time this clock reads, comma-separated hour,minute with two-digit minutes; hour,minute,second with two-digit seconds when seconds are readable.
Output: 3,02
